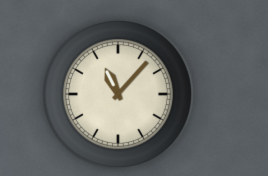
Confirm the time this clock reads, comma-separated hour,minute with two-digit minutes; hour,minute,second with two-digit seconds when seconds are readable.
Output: 11,07
